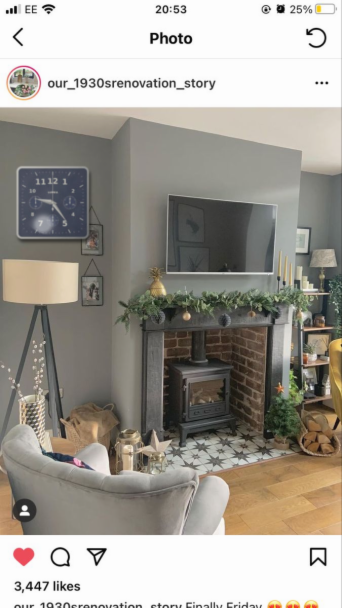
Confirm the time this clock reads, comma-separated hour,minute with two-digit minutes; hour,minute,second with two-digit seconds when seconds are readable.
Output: 9,24
